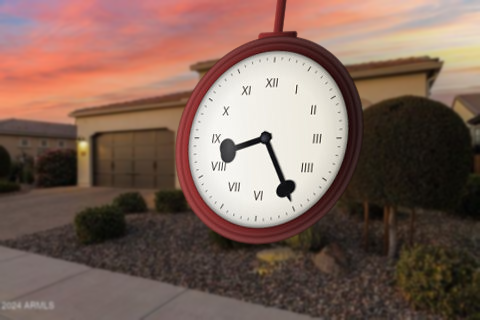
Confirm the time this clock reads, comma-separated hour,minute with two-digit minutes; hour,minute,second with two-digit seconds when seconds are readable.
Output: 8,25
